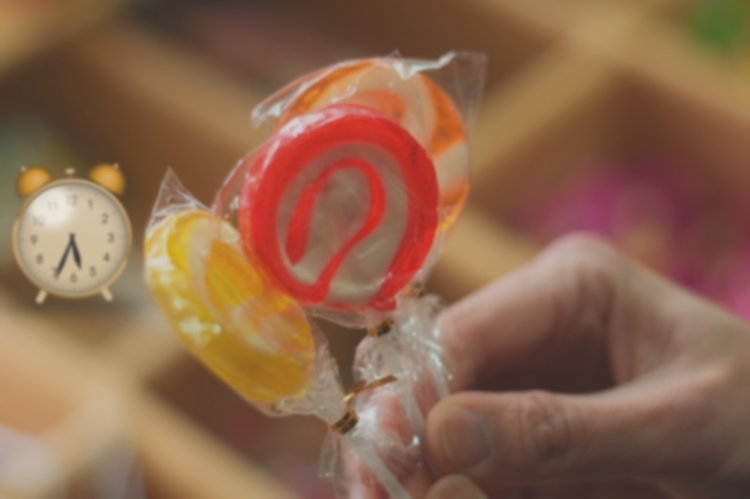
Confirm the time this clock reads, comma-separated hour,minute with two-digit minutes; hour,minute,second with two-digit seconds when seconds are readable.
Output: 5,34
